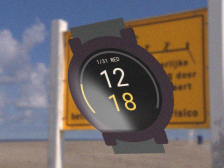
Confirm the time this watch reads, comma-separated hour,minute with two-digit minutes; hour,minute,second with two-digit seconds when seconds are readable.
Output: 12,18
